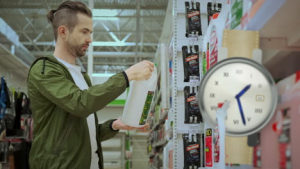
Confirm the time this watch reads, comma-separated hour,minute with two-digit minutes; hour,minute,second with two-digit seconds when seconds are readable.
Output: 1,27
